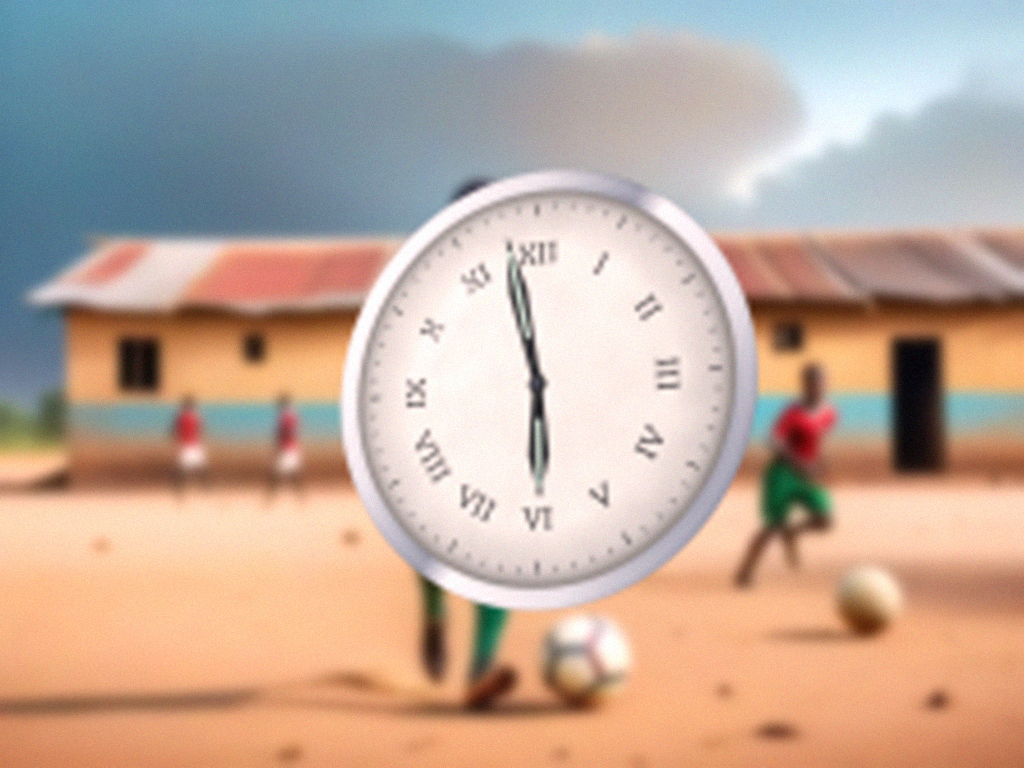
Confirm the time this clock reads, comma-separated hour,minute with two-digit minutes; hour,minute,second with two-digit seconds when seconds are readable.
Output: 5,58
